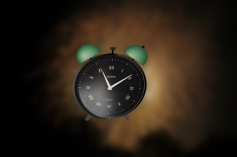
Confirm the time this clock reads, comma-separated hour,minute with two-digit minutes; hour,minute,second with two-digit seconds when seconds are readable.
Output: 11,09
